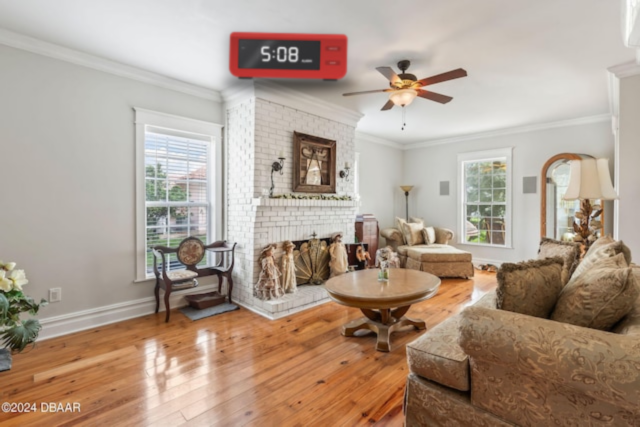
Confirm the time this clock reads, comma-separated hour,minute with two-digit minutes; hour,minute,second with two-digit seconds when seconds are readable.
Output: 5,08
